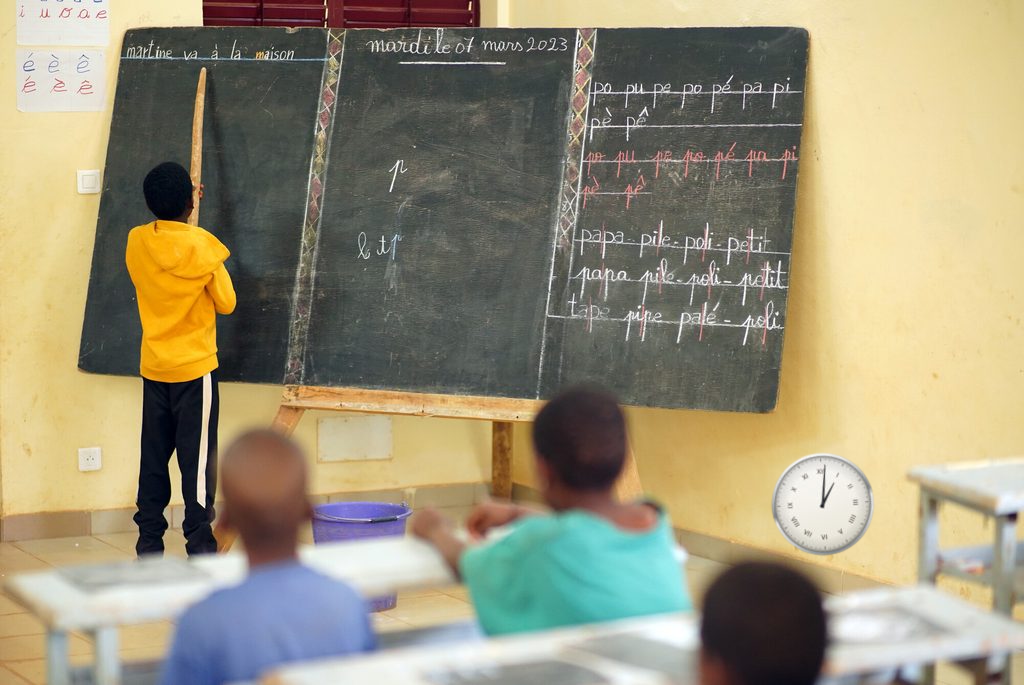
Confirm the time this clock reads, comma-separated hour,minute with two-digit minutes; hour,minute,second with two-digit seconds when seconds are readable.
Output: 1,01
